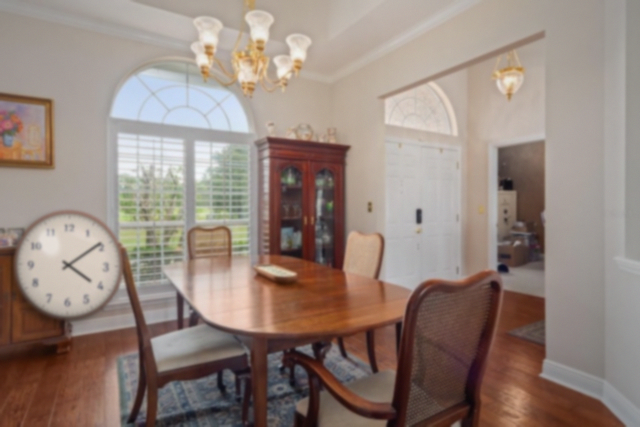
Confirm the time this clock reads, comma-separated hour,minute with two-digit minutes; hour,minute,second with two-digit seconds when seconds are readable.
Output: 4,09
